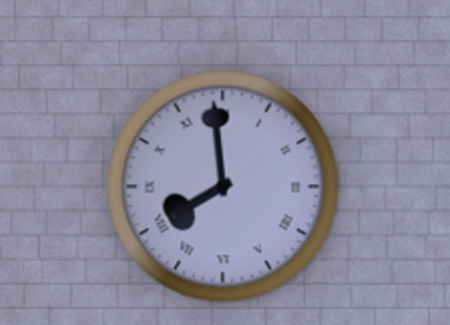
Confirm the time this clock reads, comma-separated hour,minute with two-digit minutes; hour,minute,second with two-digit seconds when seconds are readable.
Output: 7,59
